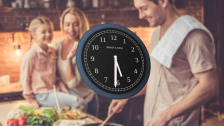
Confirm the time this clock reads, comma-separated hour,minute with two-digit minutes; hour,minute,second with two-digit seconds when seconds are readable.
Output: 5,31
